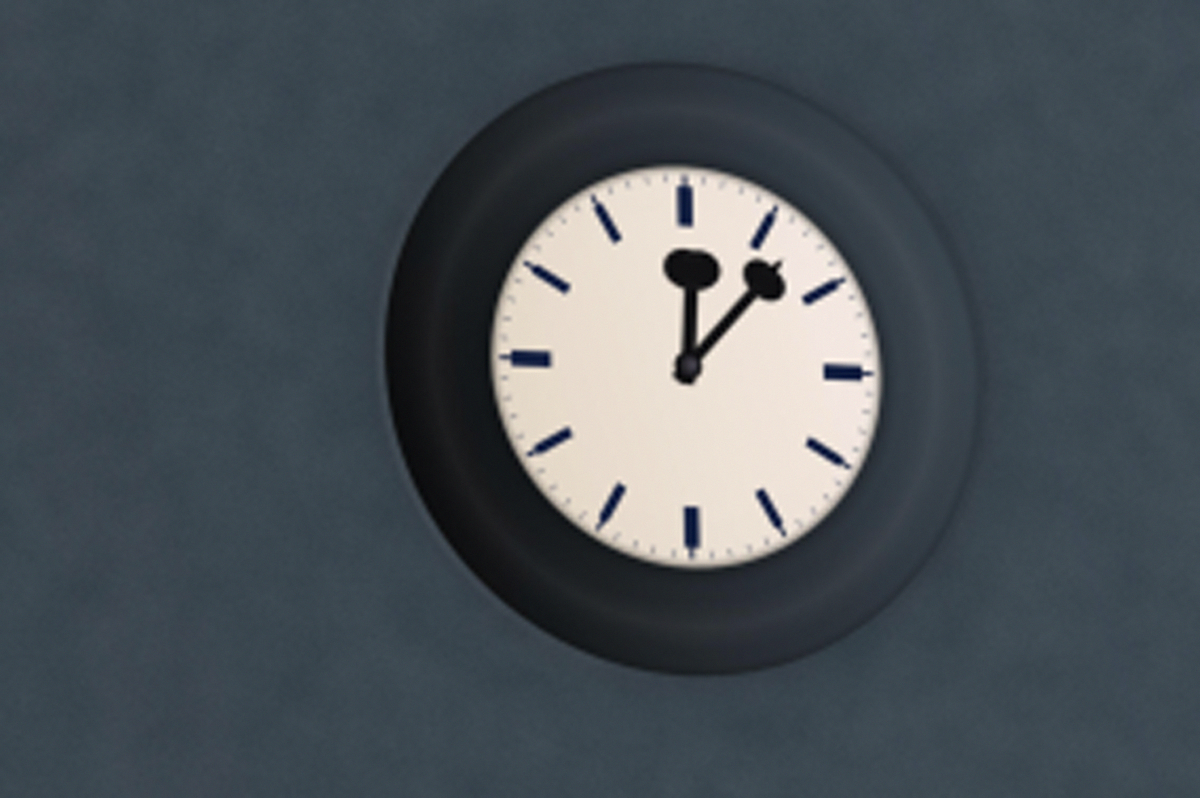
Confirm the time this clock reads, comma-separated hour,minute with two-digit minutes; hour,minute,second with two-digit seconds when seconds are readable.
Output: 12,07
